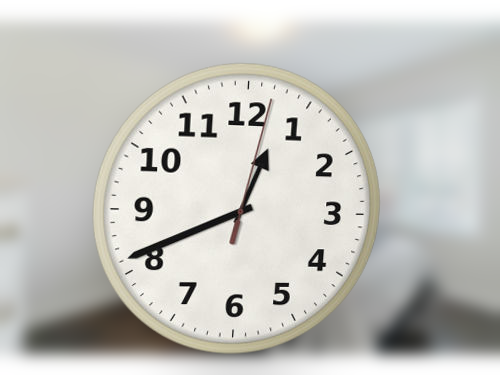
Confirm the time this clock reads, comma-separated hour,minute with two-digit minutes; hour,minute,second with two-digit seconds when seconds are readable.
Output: 12,41,02
